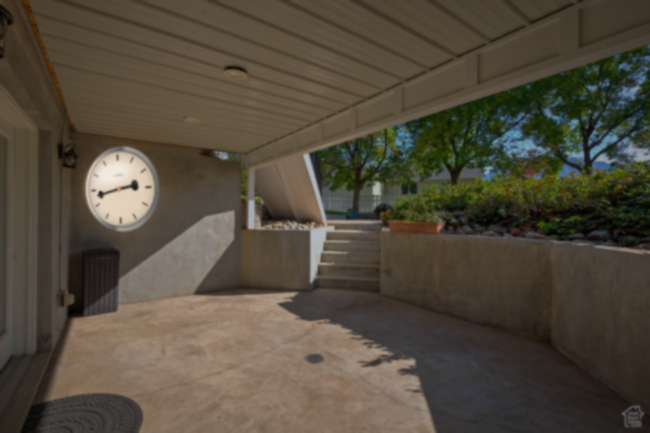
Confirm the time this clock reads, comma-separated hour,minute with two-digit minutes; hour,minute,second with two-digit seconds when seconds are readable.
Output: 2,43
